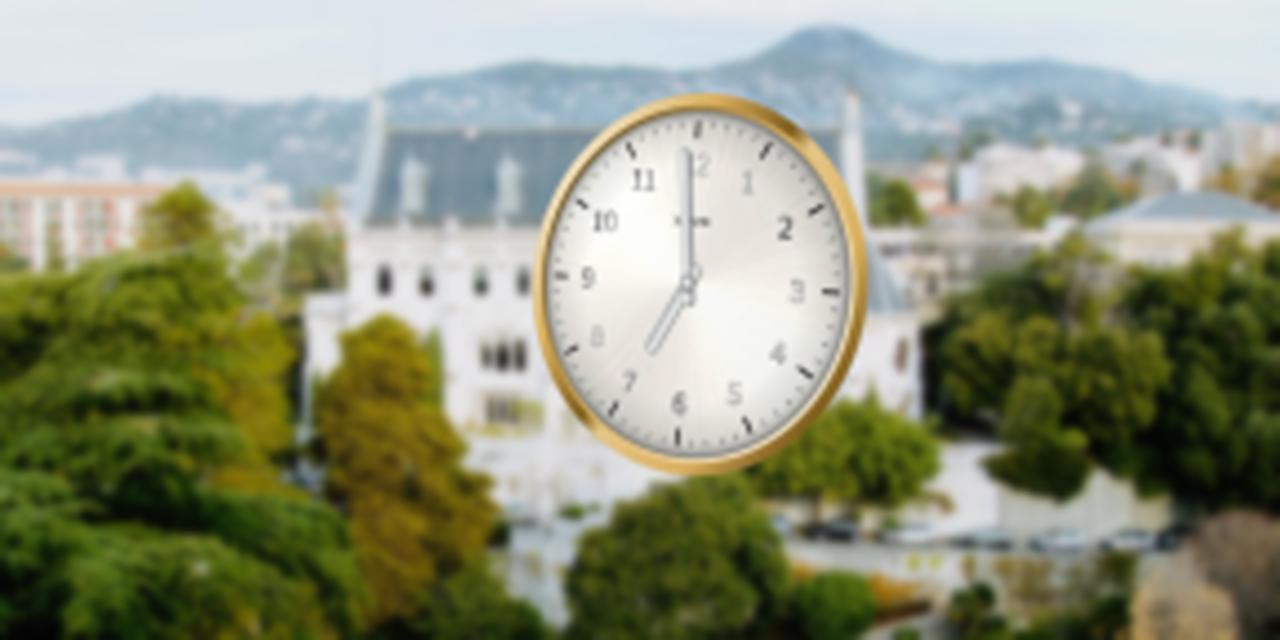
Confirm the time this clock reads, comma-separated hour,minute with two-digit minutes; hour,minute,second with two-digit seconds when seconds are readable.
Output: 6,59
